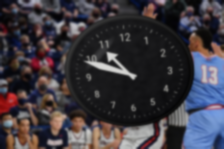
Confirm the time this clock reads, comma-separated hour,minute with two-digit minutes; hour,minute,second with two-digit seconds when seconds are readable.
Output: 10,49
